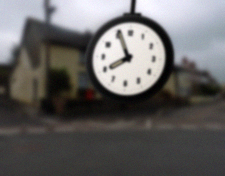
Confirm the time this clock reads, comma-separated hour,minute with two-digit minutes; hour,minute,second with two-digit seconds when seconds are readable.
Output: 7,56
